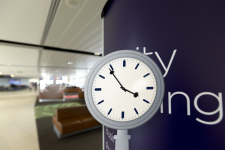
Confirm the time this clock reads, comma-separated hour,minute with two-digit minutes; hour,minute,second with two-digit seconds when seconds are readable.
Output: 3,54
